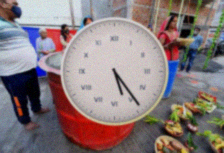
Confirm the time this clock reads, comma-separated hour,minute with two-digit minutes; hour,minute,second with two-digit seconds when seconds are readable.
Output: 5,24
